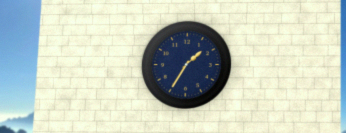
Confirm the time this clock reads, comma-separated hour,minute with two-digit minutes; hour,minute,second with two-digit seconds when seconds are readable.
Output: 1,35
